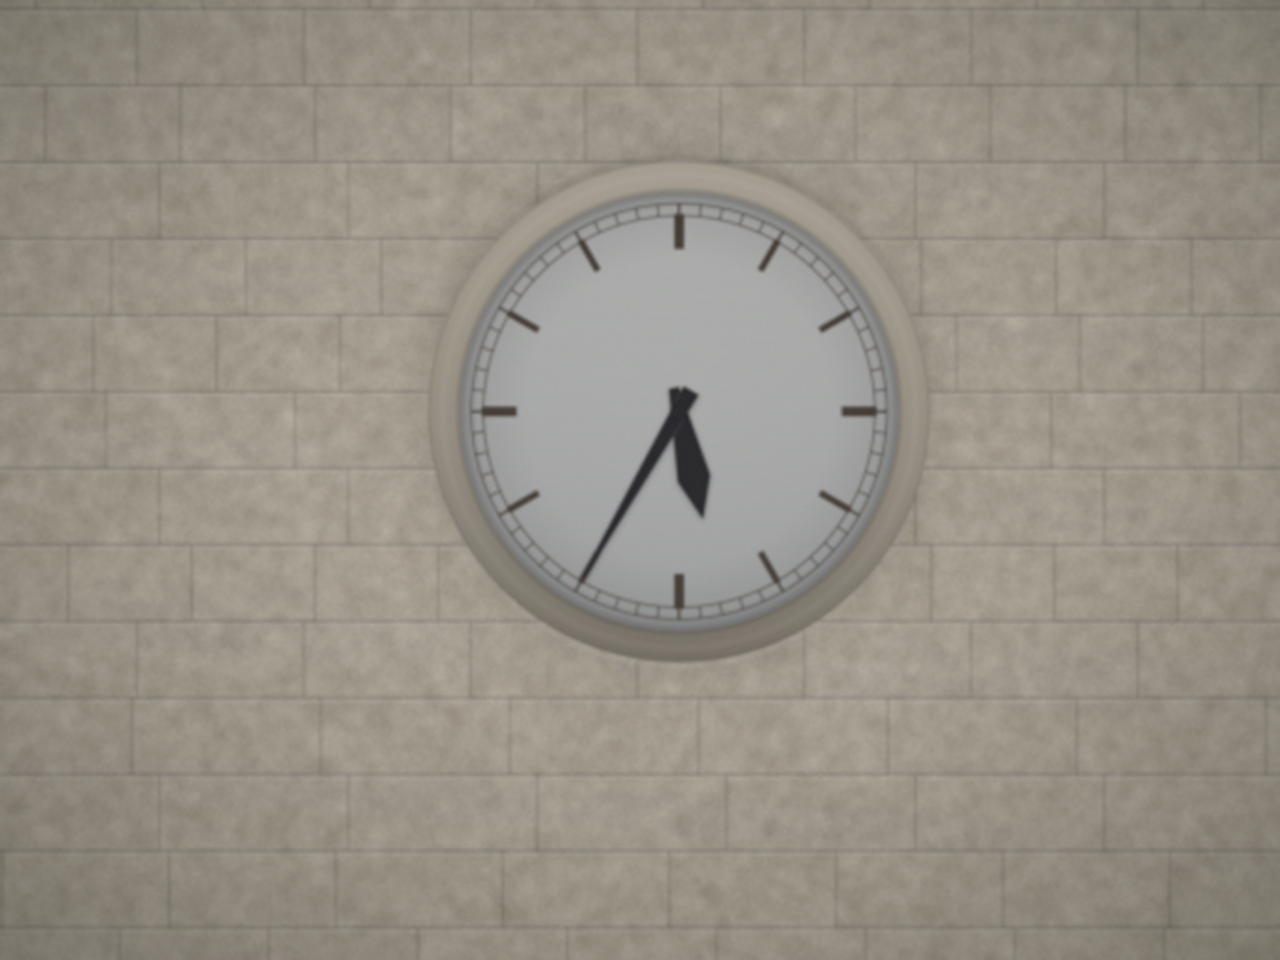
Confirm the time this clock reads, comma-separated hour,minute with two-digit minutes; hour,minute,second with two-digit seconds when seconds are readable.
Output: 5,35
